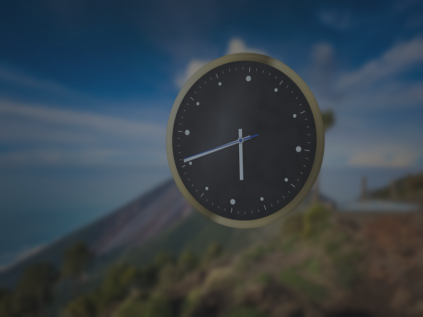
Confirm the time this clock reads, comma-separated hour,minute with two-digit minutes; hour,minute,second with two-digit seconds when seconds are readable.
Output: 5,40,41
